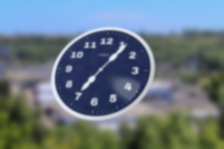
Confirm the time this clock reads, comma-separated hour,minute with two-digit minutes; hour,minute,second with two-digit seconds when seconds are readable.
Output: 7,06
